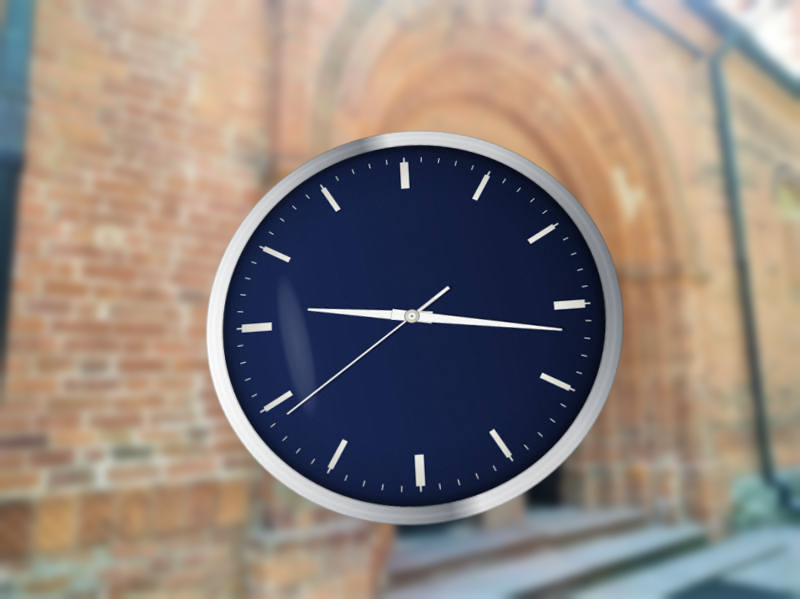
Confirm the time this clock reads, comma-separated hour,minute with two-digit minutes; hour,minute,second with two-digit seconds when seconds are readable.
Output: 9,16,39
